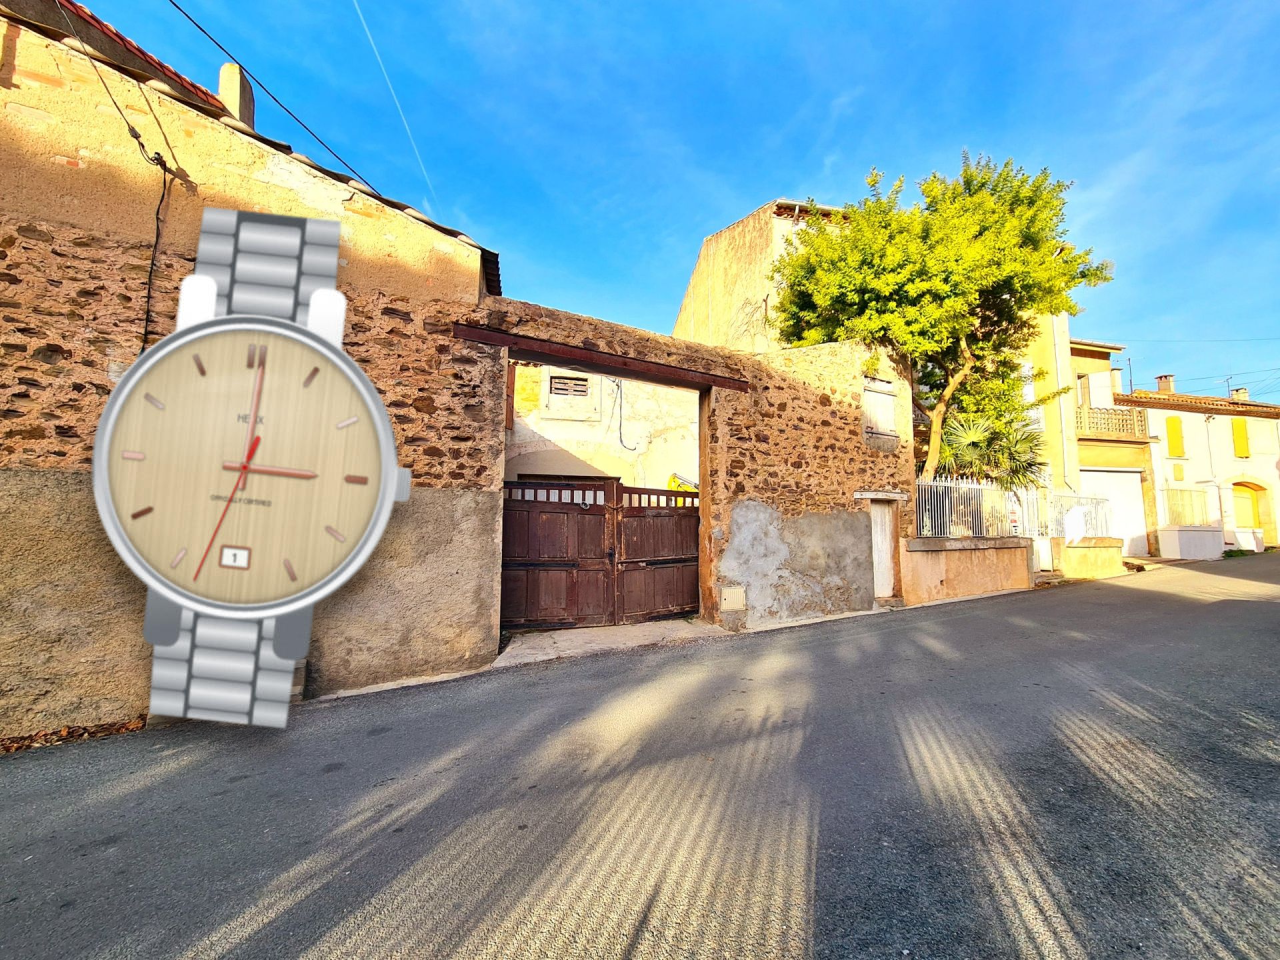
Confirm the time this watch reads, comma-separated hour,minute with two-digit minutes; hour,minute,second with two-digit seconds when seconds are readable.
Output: 3,00,33
